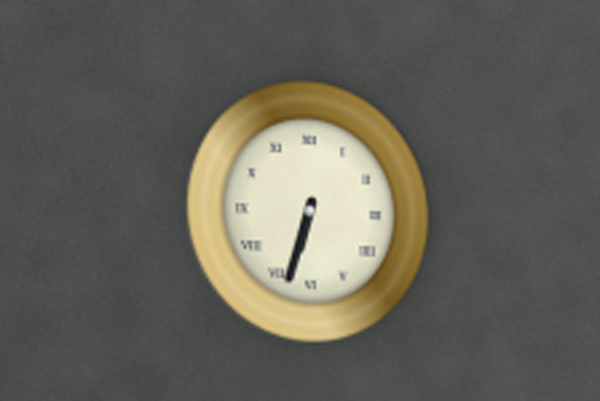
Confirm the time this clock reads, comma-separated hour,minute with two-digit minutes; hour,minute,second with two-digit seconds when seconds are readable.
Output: 6,33
